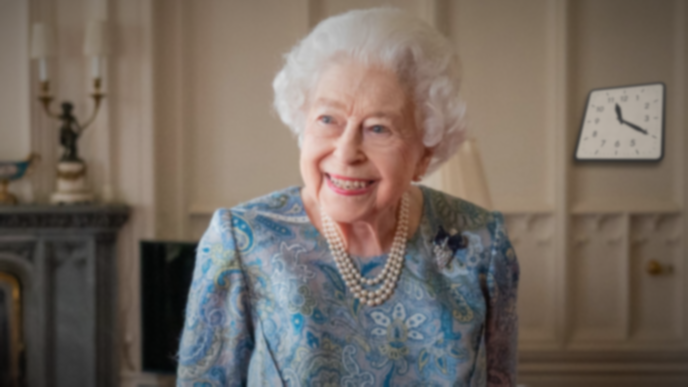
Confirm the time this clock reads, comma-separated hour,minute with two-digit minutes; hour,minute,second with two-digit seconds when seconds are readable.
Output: 11,20
